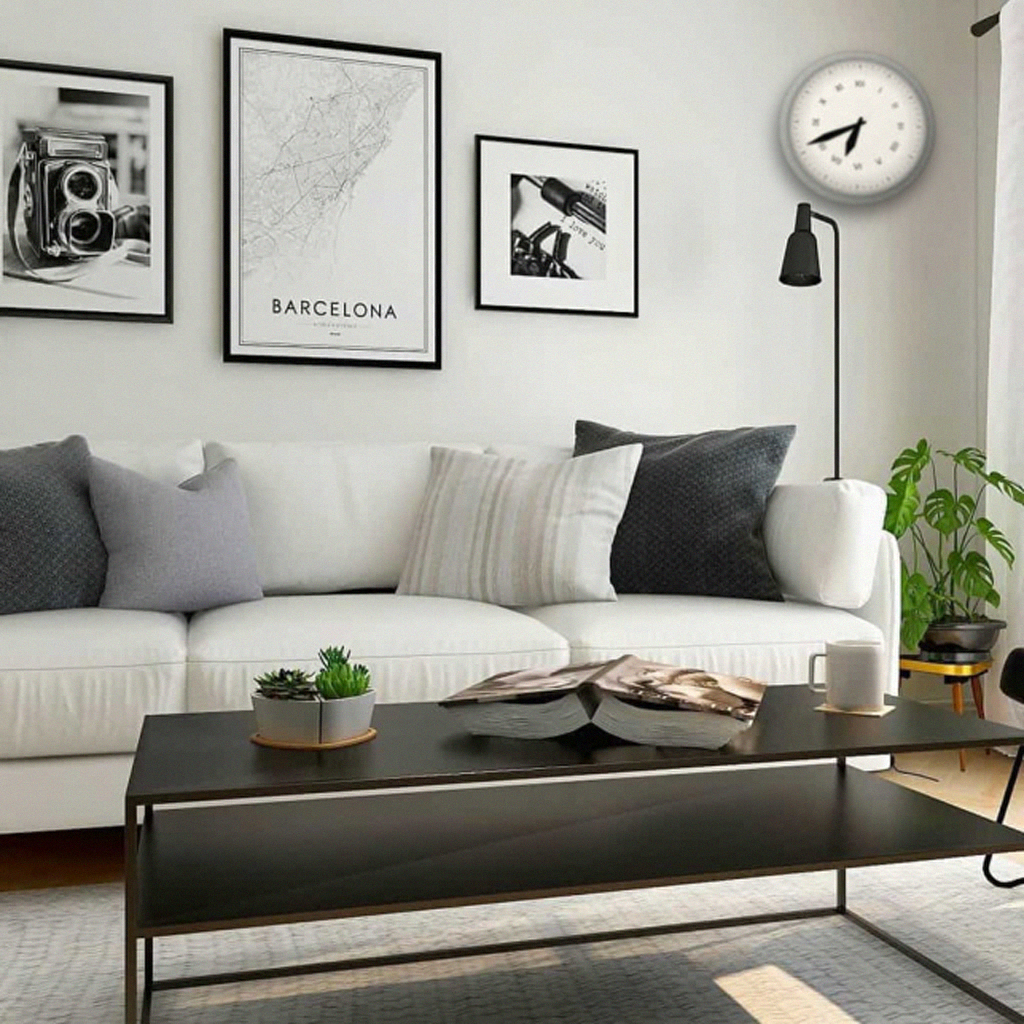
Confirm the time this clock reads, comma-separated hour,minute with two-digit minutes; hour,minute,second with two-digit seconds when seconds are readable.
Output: 6,41
